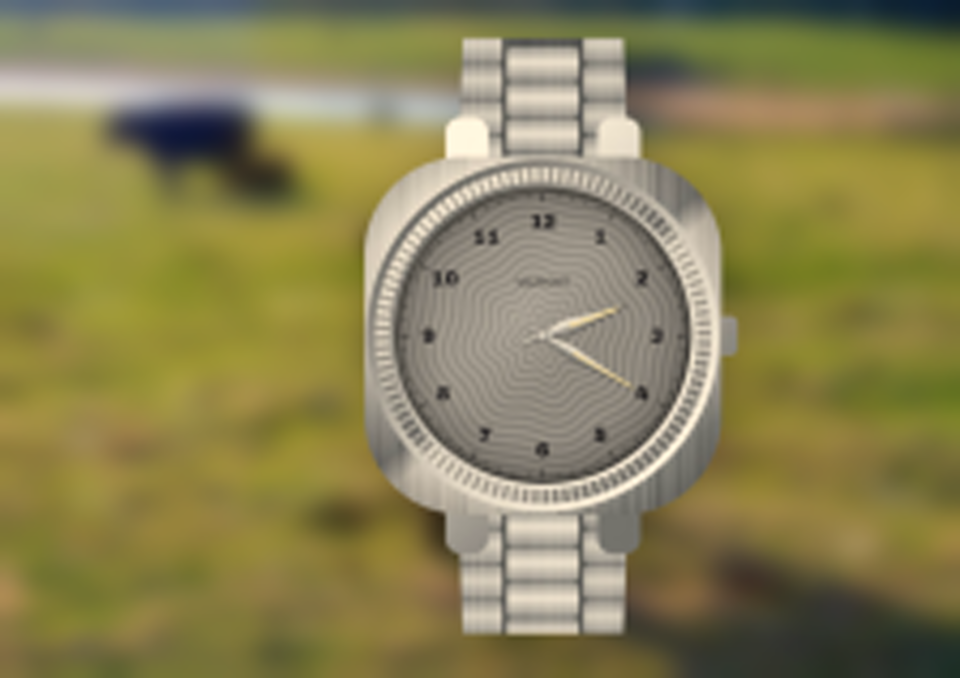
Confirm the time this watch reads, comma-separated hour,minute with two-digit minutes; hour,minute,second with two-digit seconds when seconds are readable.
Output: 2,20
